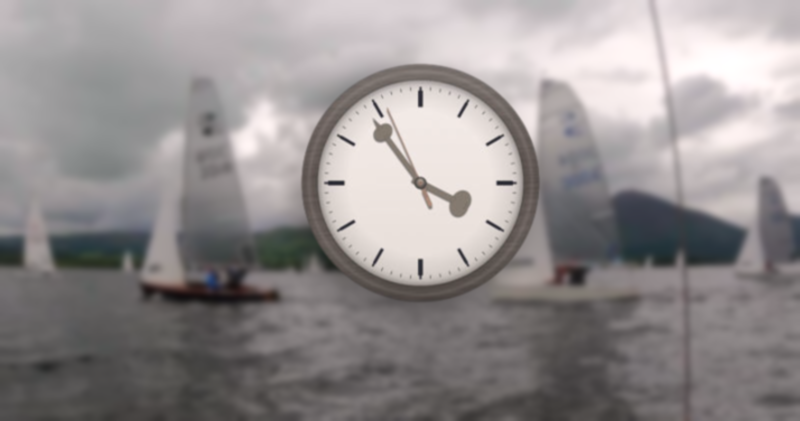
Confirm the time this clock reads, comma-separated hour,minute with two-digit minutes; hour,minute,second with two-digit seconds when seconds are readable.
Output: 3,53,56
